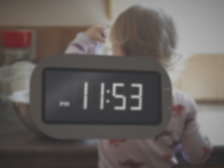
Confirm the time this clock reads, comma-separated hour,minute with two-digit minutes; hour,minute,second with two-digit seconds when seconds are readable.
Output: 11,53
